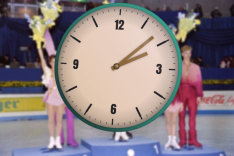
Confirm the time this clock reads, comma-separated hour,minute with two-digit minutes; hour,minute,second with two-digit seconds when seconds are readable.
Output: 2,08
